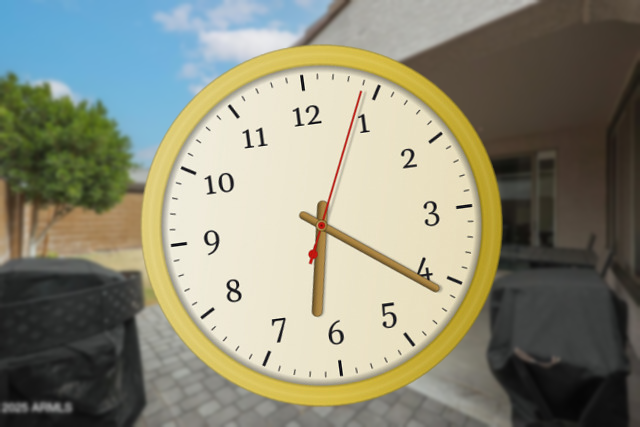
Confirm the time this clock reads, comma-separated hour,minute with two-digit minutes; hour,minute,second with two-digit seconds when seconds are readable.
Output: 6,21,04
